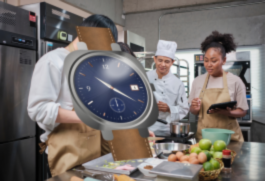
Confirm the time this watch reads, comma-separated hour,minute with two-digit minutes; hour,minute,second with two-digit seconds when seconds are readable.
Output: 10,21
